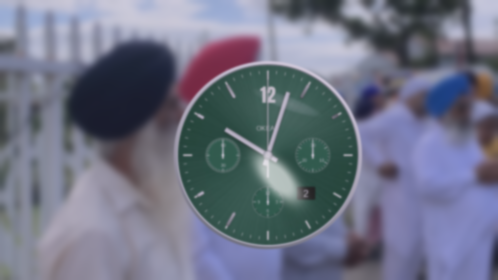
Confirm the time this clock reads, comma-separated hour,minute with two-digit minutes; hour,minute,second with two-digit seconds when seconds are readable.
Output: 10,03
